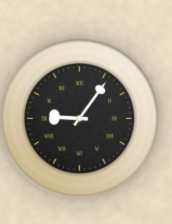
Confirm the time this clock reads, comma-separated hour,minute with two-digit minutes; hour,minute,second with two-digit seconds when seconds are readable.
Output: 9,06
